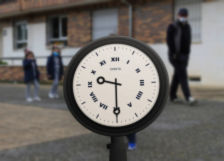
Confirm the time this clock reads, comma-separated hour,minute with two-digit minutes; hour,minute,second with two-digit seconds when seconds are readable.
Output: 9,30
